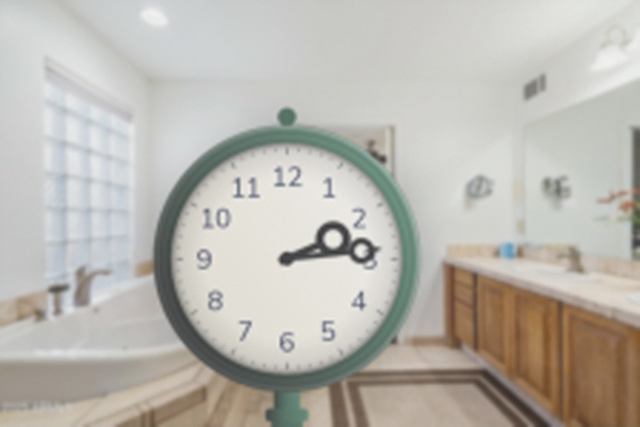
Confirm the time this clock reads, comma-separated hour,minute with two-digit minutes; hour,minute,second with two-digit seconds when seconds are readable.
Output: 2,14
